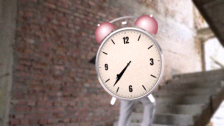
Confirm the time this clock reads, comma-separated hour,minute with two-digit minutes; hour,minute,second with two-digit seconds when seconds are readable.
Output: 7,37
